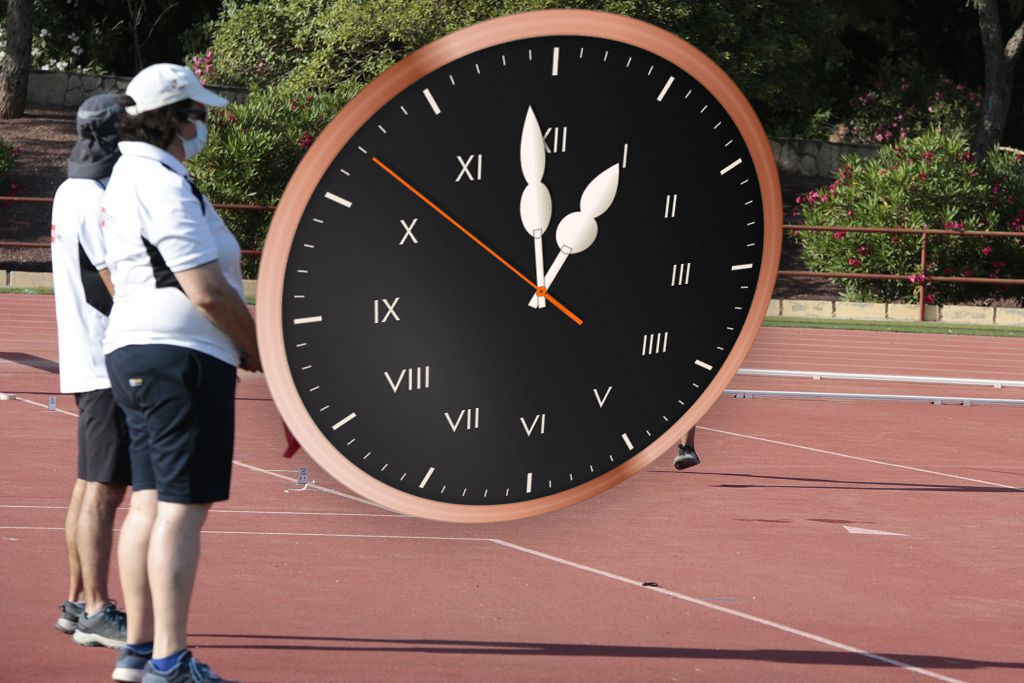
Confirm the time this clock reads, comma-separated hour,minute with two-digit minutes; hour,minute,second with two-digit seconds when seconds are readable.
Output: 12,58,52
